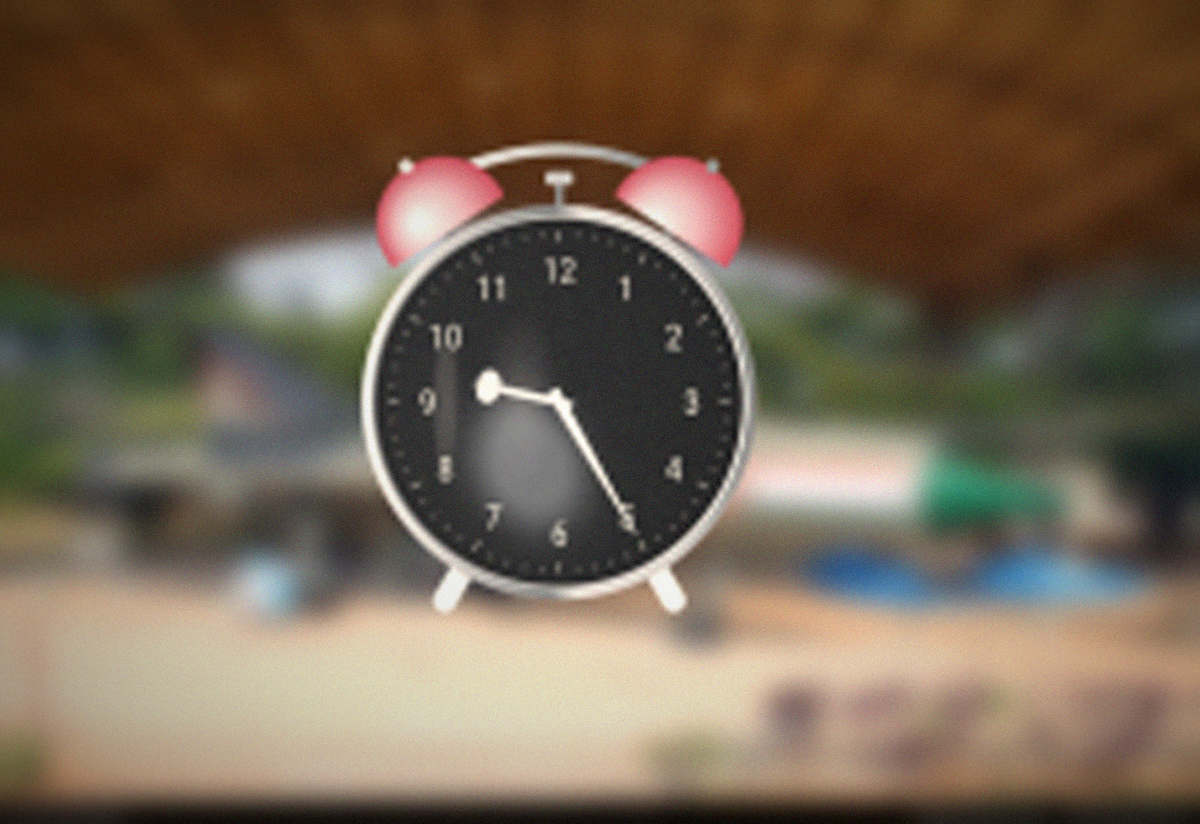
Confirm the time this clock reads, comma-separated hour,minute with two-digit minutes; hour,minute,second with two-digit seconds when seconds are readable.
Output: 9,25
